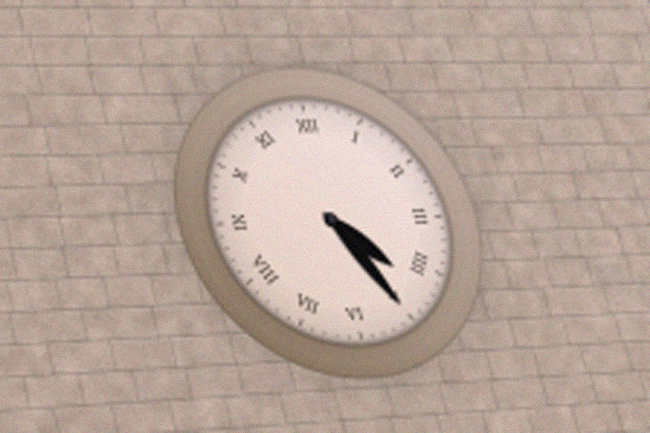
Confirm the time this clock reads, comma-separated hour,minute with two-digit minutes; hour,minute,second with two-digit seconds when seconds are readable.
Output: 4,25
